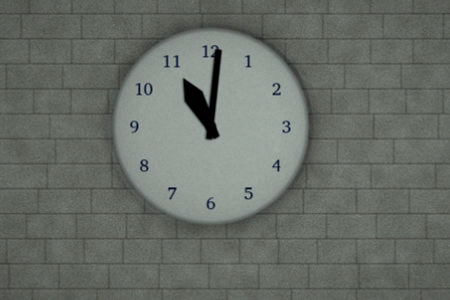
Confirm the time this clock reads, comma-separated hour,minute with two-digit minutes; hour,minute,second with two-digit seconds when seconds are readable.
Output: 11,01
